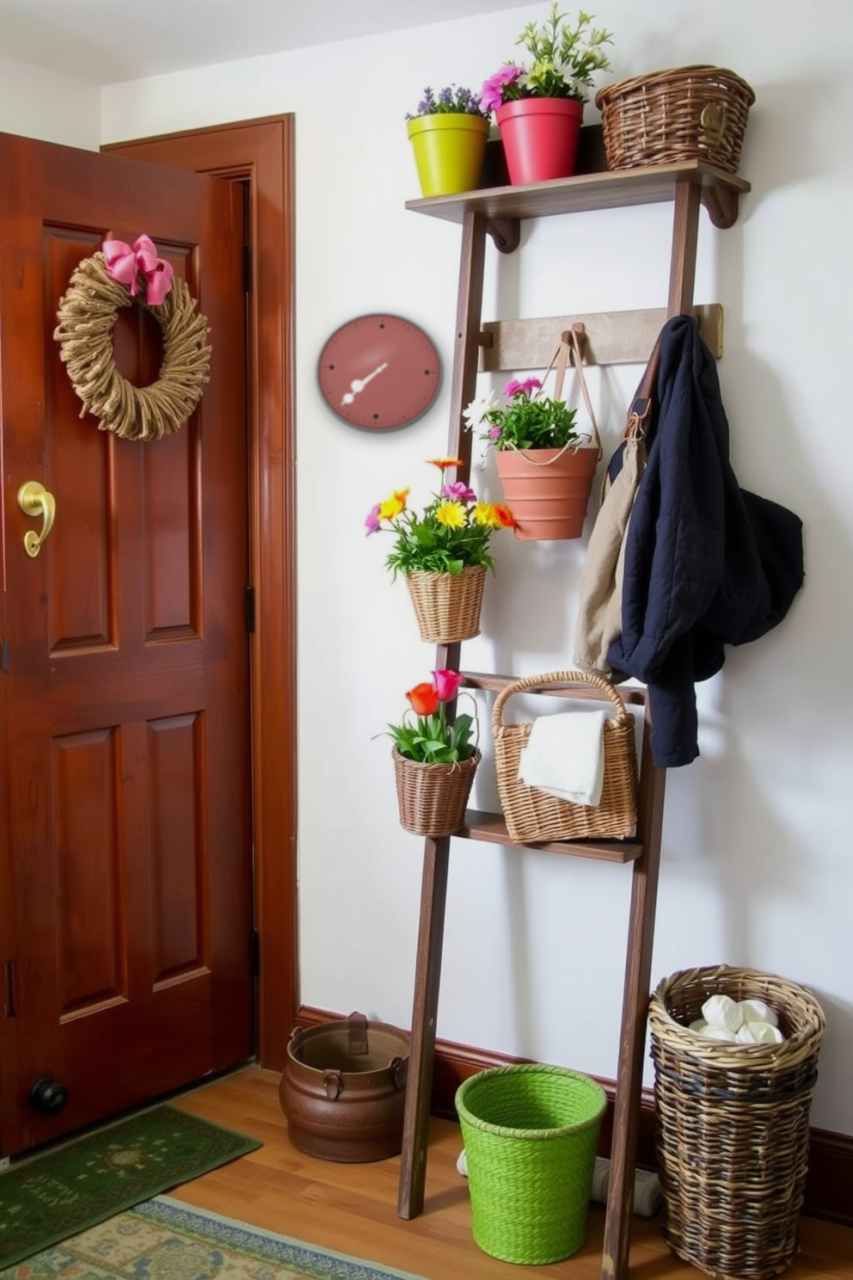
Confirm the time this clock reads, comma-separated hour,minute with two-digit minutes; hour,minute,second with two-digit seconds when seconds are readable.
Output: 7,37
